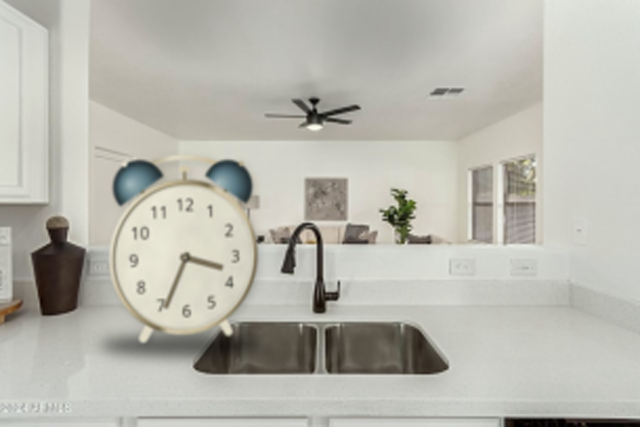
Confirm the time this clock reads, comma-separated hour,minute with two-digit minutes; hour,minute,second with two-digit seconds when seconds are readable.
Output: 3,34
